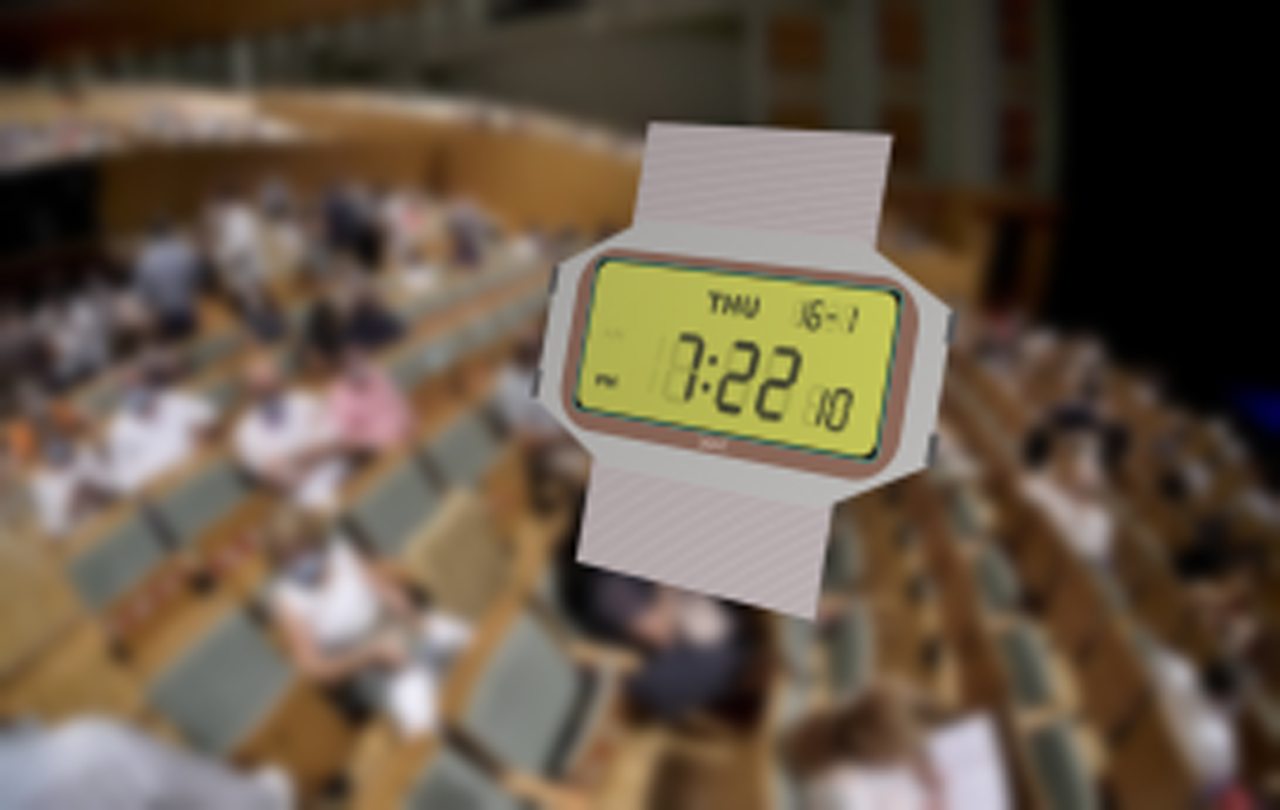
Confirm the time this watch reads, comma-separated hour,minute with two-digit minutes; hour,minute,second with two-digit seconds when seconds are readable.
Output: 7,22,10
